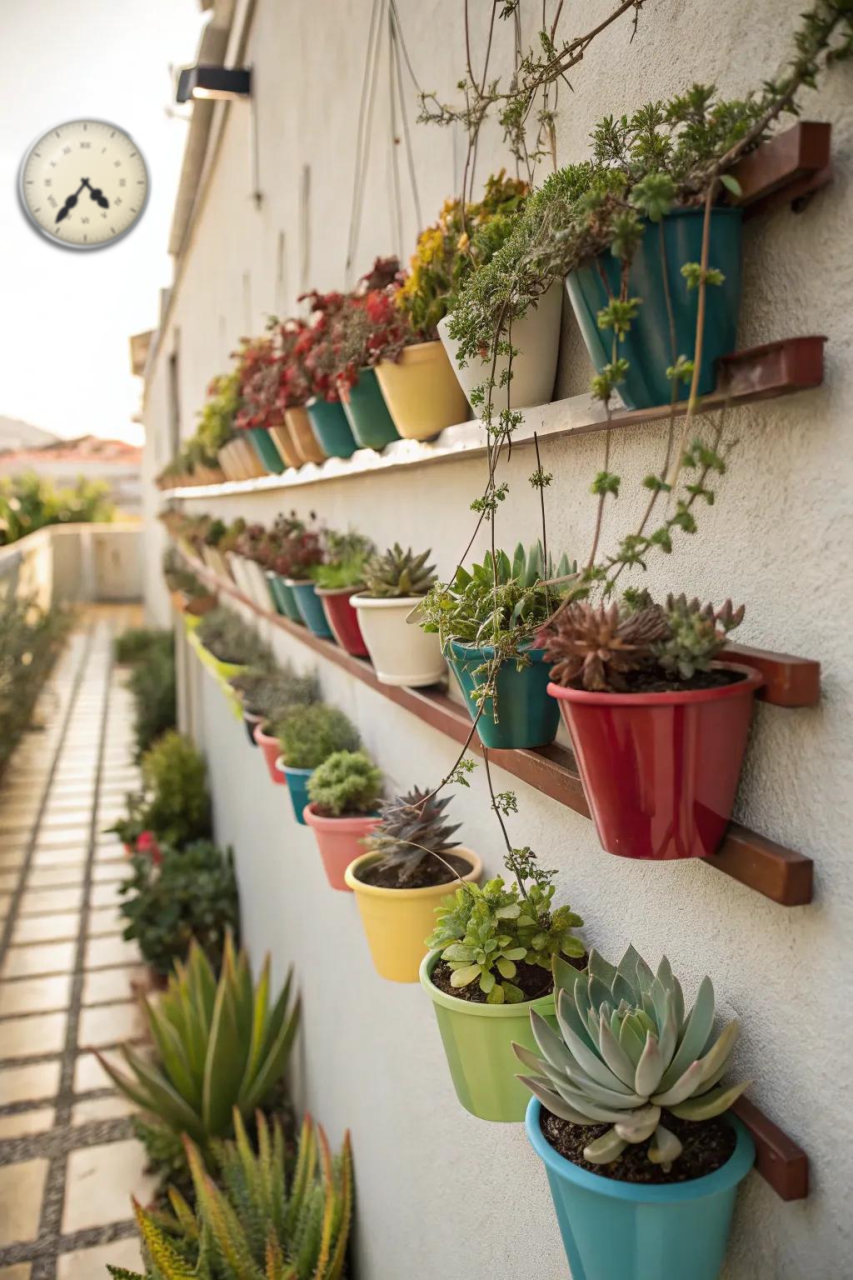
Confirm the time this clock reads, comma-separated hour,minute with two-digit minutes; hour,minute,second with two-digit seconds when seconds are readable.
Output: 4,36
